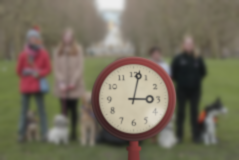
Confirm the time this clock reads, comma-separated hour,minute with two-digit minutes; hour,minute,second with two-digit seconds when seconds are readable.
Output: 3,02
